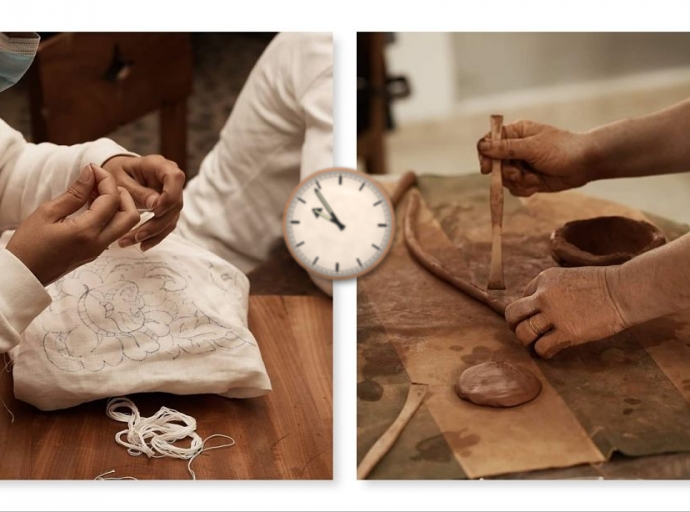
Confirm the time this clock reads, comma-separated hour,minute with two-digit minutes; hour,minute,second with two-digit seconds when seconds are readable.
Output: 9,54
